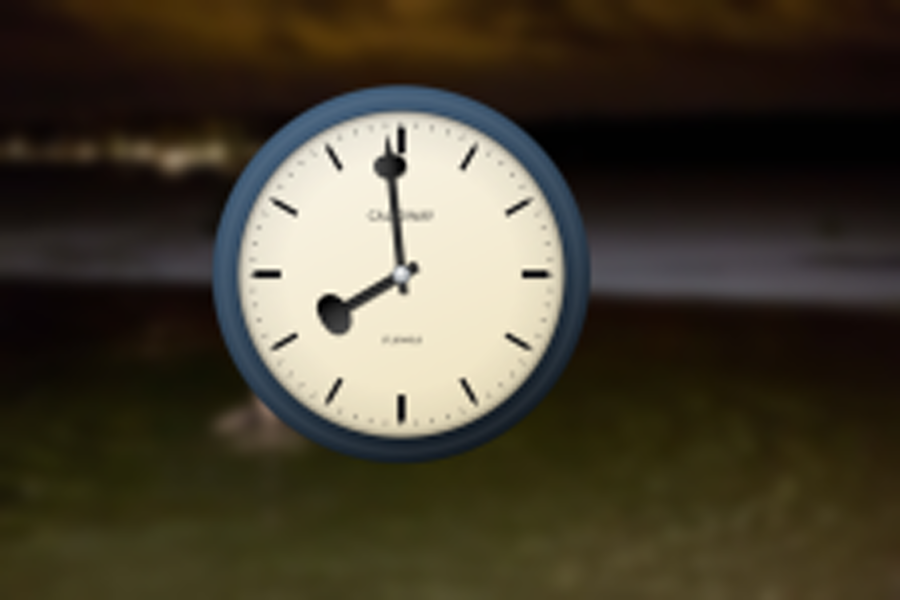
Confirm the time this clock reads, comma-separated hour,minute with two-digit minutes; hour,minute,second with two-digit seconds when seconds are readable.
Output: 7,59
